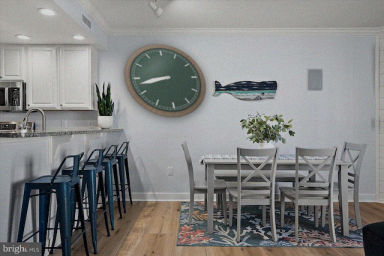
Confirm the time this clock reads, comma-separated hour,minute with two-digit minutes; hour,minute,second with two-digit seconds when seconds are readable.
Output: 8,43
